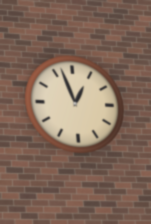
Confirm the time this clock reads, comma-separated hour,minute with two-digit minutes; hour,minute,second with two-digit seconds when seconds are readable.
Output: 12,57
